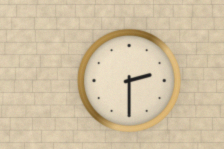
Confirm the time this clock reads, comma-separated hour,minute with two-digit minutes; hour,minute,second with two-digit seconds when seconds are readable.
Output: 2,30
